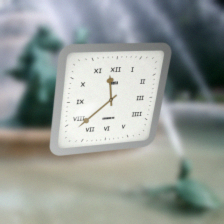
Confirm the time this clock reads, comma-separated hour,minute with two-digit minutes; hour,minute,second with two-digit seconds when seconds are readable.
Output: 11,38
